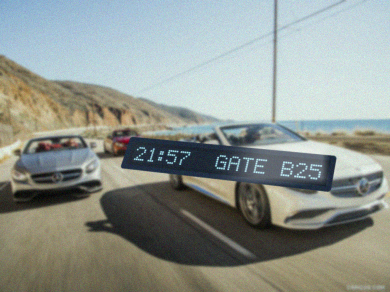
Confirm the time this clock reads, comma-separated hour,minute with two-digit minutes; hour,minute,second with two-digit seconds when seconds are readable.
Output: 21,57
